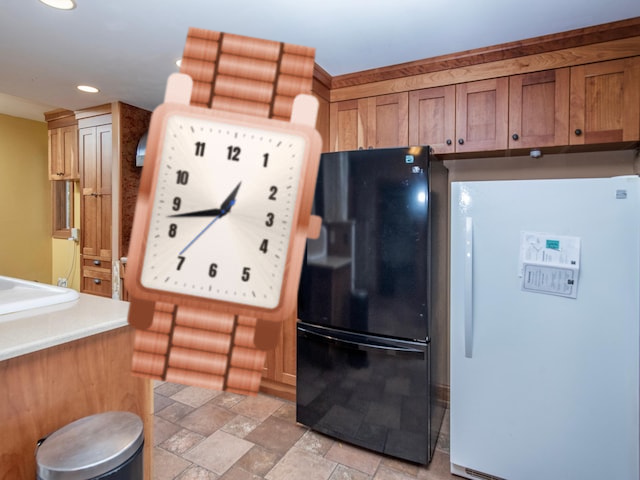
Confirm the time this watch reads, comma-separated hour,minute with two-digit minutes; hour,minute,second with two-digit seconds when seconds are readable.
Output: 12,42,36
